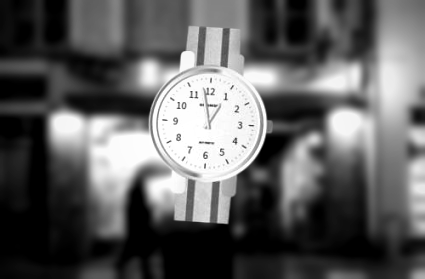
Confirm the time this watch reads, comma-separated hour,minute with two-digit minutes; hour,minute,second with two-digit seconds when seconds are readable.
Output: 12,58
